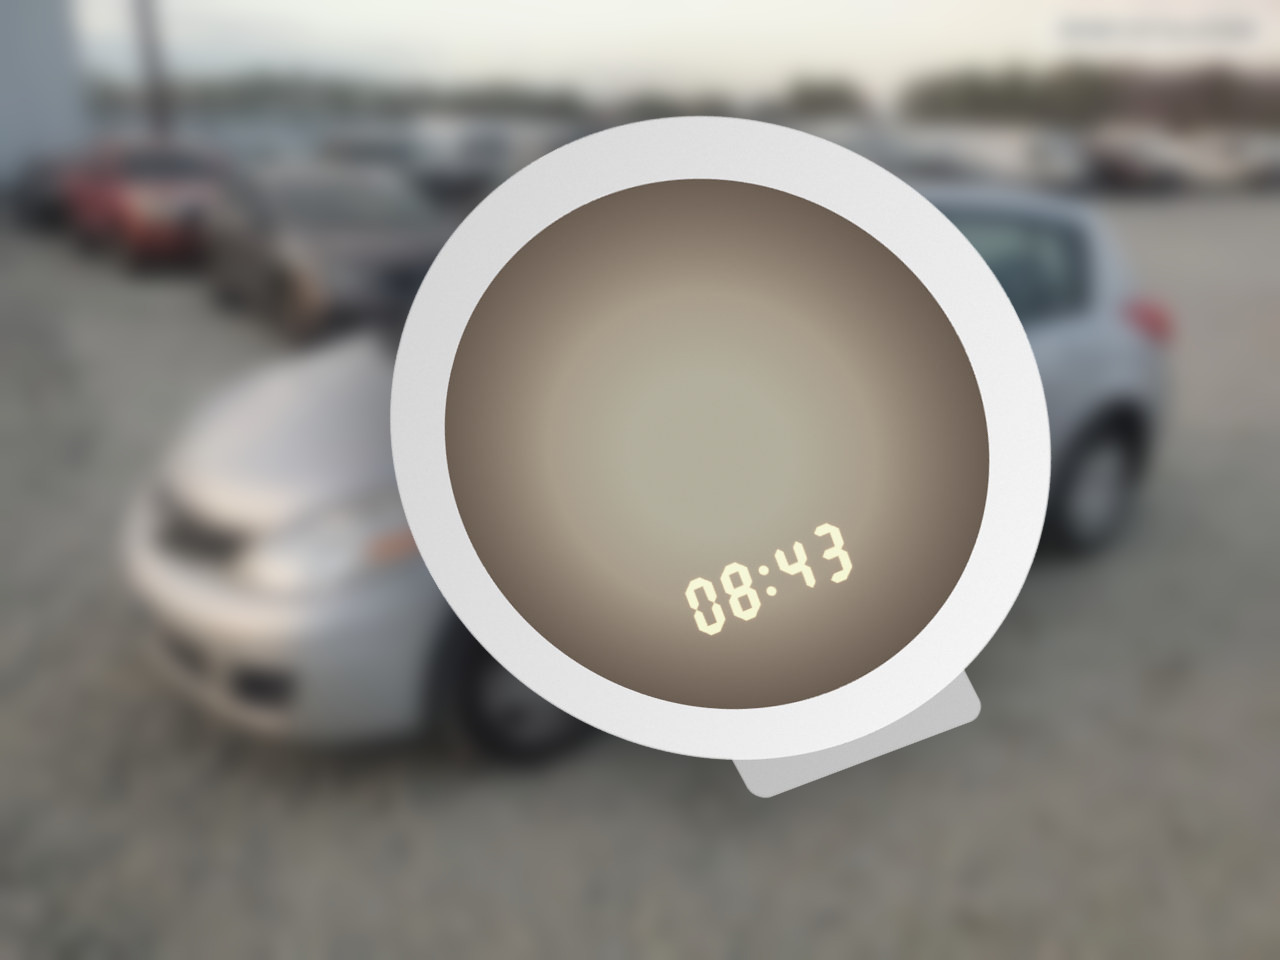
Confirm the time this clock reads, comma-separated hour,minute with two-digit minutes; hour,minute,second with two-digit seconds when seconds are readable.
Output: 8,43
